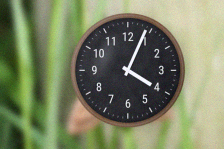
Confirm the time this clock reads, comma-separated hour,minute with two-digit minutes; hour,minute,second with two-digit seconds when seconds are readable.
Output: 4,04
